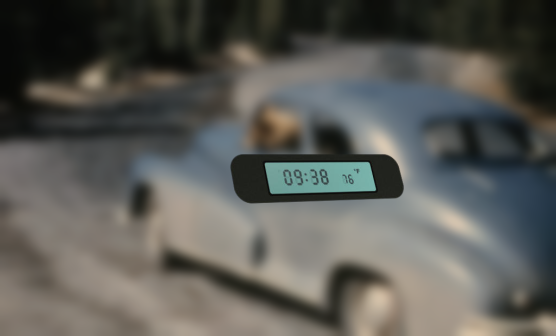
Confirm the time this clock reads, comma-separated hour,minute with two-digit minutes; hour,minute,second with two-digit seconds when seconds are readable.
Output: 9,38
